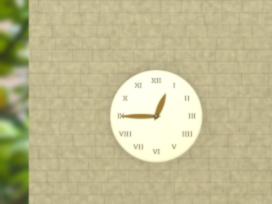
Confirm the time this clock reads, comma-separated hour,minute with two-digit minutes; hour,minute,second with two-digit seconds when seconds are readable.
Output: 12,45
